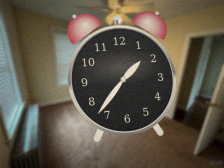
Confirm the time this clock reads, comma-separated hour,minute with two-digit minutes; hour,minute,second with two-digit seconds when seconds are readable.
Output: 1,37
